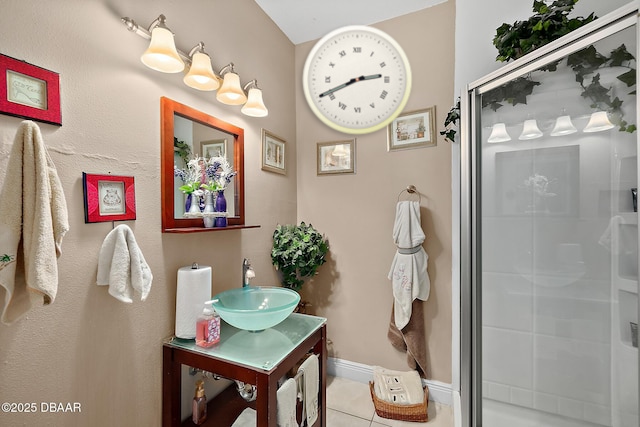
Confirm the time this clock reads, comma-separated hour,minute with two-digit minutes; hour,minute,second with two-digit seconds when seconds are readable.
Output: 2,41
